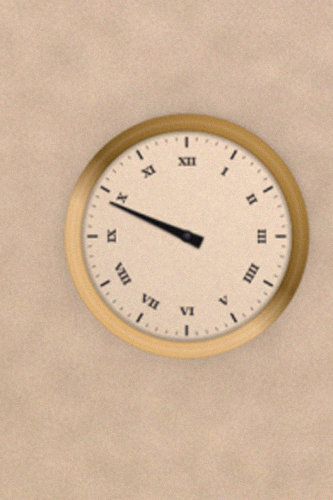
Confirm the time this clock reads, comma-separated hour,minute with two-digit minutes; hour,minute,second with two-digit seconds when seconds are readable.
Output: 9,49
